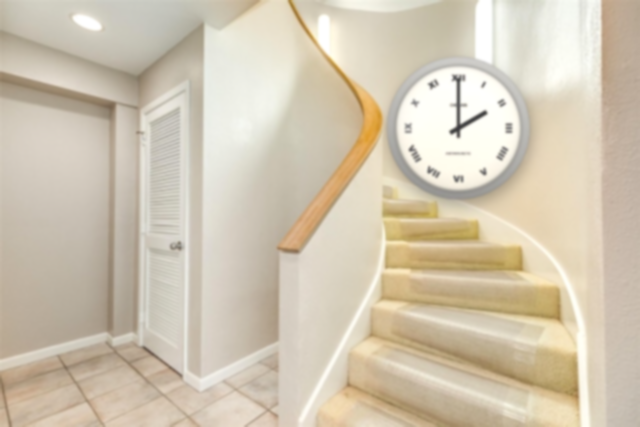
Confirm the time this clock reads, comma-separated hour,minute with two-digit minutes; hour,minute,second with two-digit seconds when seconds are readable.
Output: 2,00
